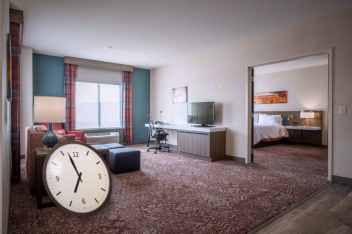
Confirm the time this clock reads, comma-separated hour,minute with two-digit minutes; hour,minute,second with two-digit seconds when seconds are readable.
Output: 6,57
